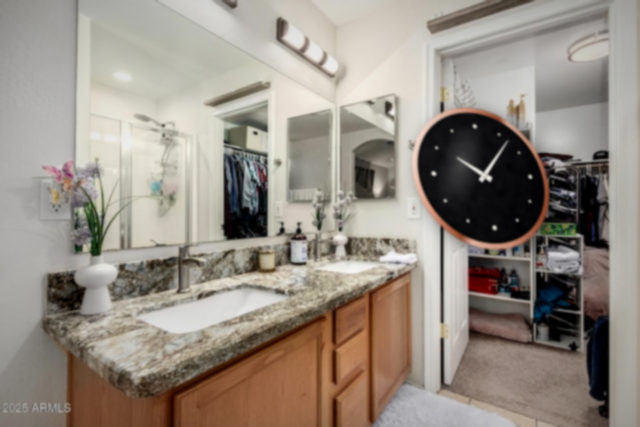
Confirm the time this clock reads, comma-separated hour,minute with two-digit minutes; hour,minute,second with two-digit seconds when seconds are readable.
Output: 10,07
